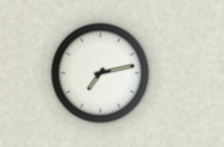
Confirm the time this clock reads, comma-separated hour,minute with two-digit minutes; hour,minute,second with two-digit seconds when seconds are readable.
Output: 7,13
